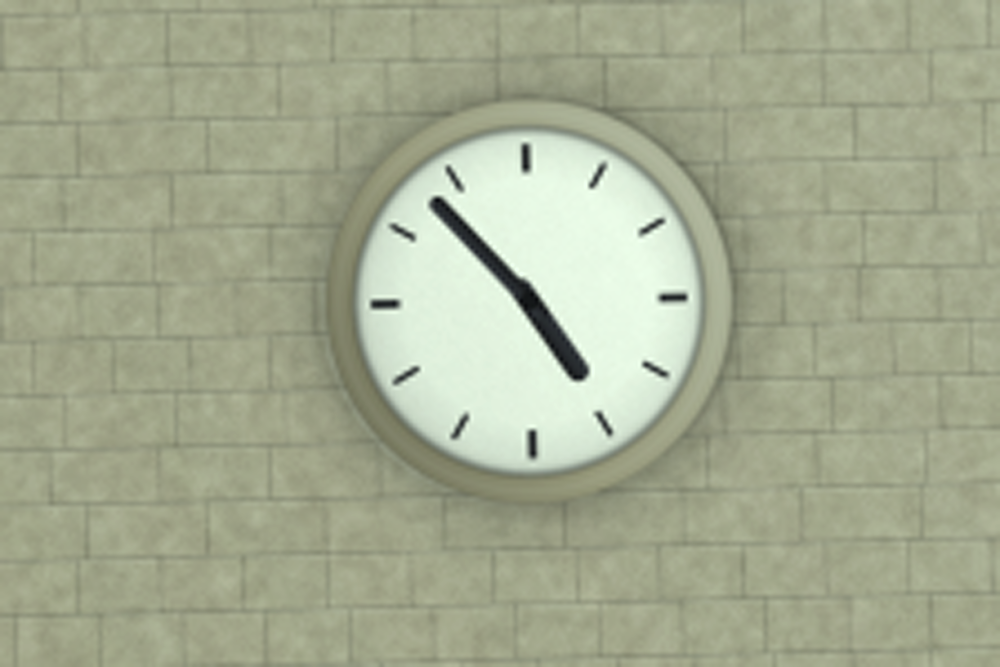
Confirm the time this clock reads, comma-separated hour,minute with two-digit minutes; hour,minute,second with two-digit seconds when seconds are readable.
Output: 4,53
